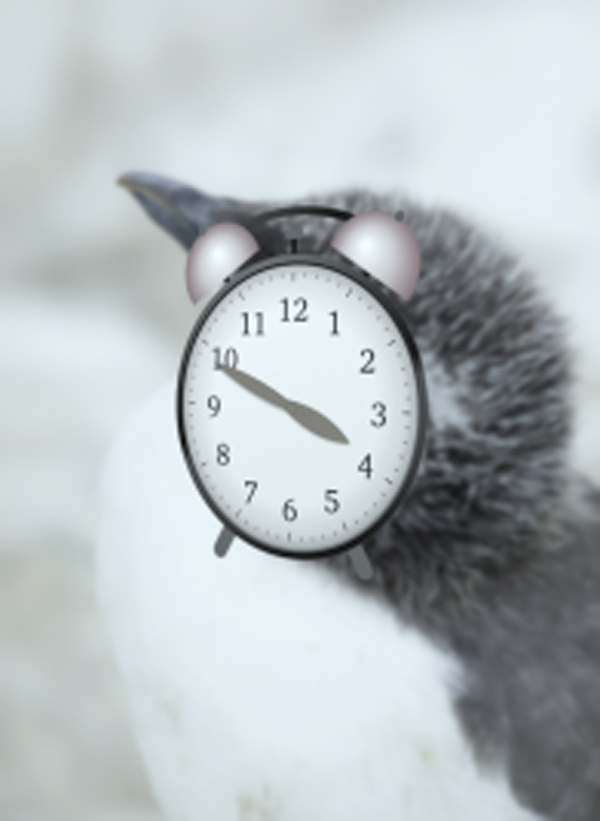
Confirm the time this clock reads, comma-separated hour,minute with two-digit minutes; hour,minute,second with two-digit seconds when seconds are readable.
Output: 3,49
